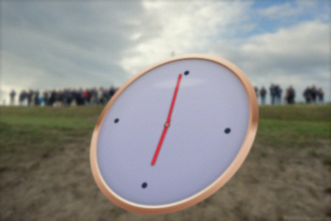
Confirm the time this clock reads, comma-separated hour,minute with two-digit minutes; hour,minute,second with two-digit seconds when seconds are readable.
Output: 5,59
